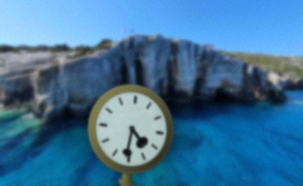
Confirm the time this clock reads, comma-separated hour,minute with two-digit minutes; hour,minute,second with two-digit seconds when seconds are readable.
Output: 4,31
